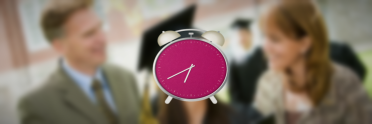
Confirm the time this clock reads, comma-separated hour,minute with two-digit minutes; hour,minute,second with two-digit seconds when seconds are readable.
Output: 6,40
